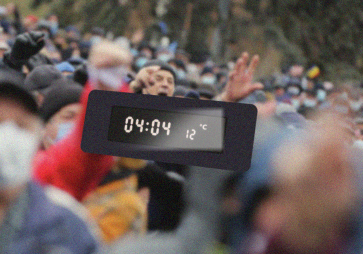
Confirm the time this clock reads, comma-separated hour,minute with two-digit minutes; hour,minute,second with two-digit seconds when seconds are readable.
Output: 4,04
